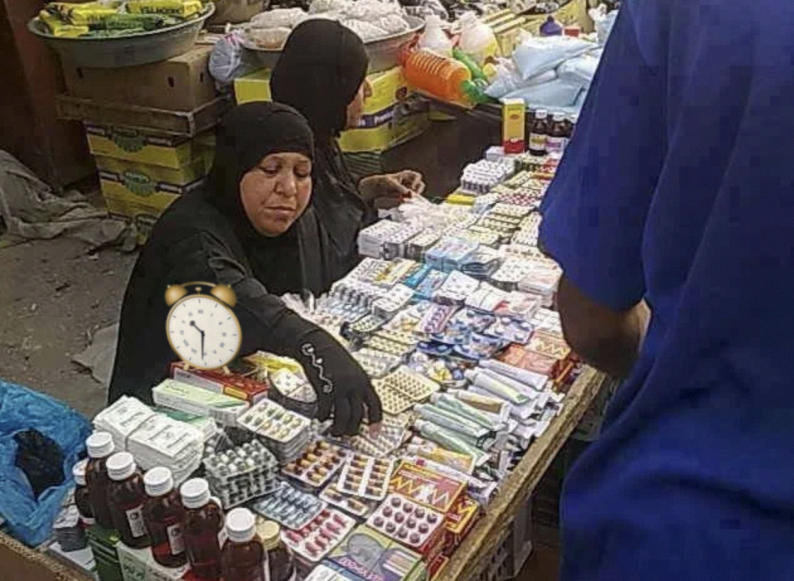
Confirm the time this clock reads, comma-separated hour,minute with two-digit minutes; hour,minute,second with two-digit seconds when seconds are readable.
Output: 10,31
